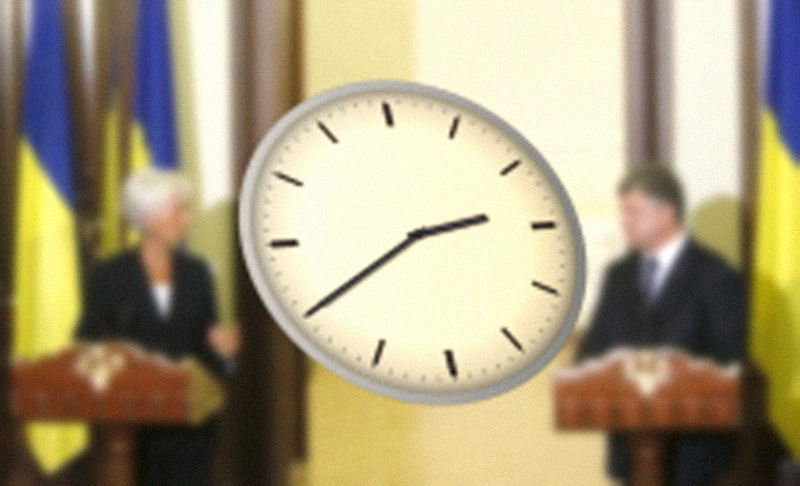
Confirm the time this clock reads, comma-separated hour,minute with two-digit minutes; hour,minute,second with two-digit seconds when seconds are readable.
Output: 2,40
